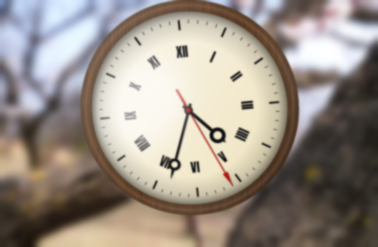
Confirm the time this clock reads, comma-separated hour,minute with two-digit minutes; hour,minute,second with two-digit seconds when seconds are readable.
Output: 4,33,26
